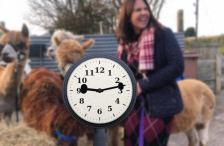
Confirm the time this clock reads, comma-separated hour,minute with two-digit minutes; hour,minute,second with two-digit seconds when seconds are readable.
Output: 9,13
